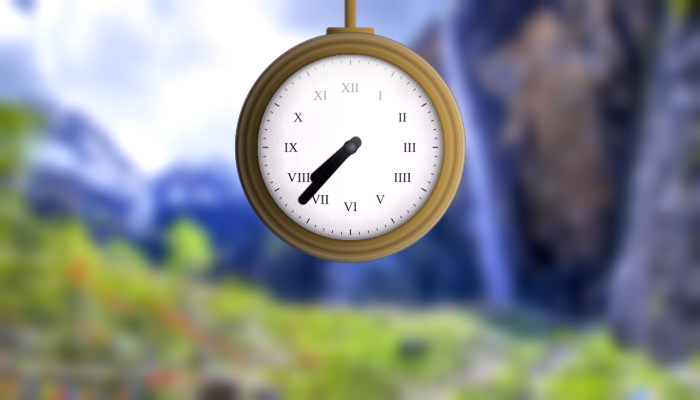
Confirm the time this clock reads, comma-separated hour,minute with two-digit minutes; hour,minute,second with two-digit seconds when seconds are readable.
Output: 7,37
